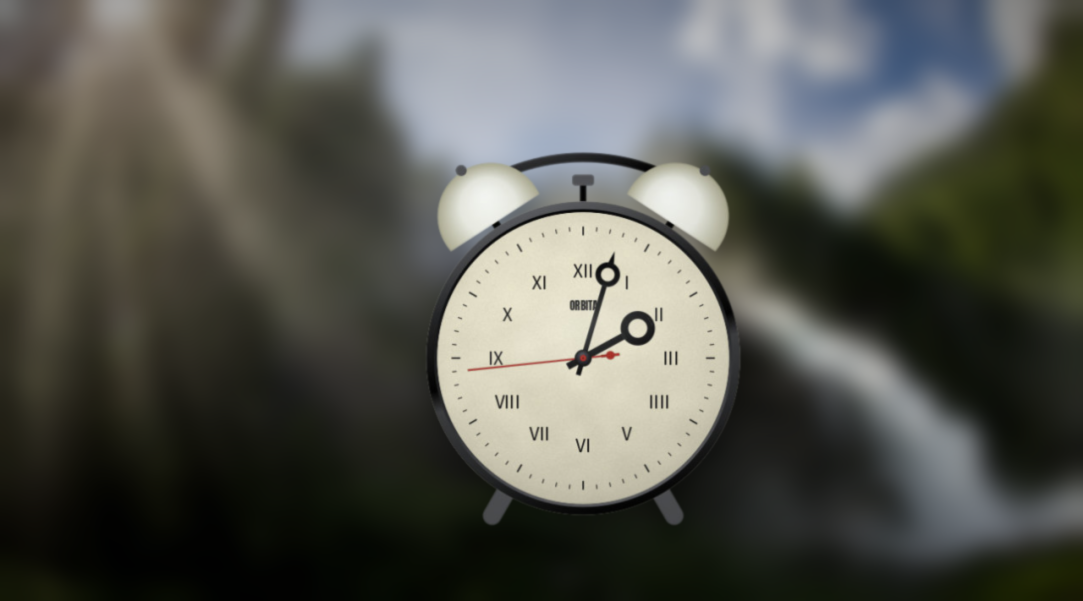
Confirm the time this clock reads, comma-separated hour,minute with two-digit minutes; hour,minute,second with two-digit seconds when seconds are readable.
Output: 2,02,44
